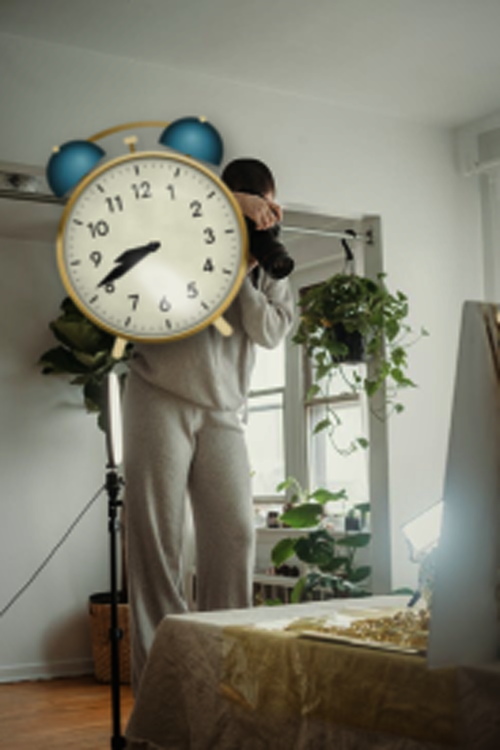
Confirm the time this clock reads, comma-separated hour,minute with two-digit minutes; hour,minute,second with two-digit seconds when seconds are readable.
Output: 8,41
